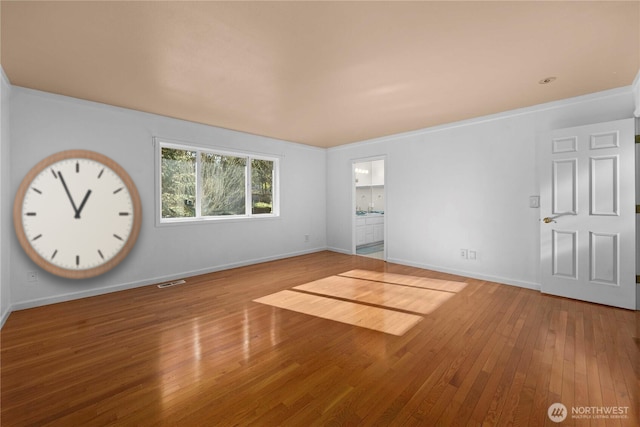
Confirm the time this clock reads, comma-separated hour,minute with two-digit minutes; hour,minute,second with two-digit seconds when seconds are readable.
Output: 12,56
